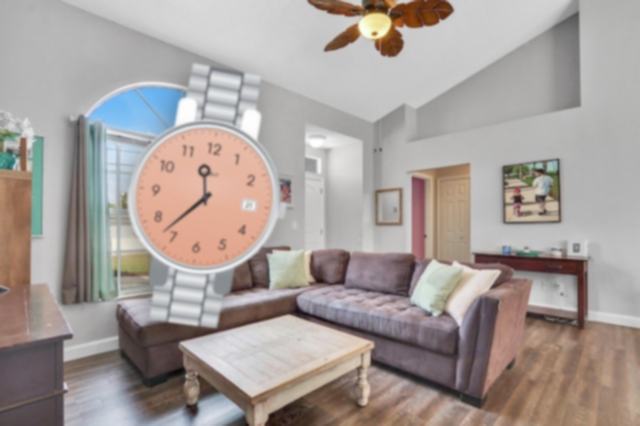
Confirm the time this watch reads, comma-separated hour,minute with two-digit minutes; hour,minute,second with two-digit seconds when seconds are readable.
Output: 11,37
